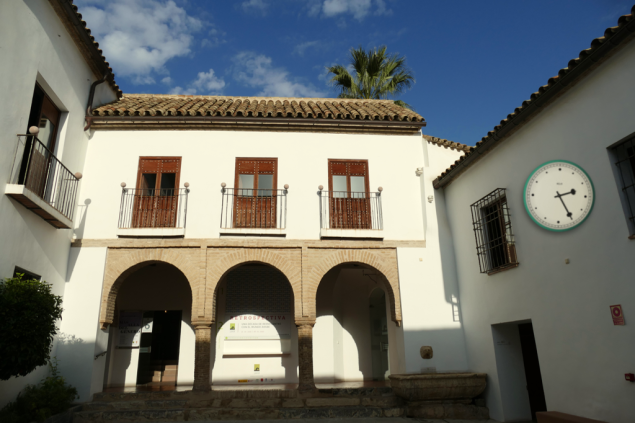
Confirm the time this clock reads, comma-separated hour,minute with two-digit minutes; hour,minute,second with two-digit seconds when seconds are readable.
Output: 2,25
